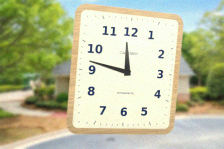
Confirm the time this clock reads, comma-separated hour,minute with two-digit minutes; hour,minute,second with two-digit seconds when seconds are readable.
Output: 11,47
